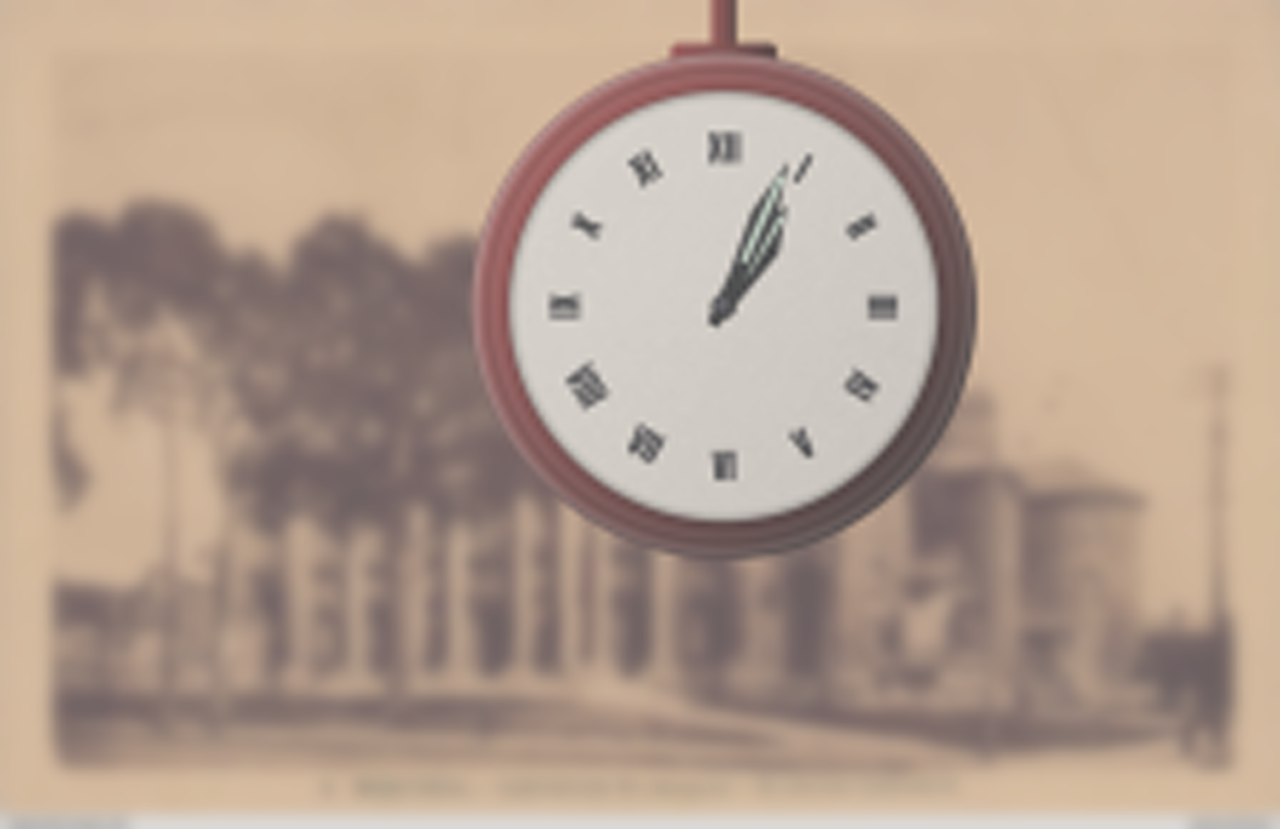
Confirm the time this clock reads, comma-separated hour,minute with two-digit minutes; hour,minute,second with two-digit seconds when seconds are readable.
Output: 1,04
